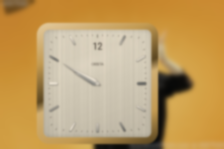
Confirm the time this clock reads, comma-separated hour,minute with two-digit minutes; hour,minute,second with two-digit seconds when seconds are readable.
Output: 9,50
